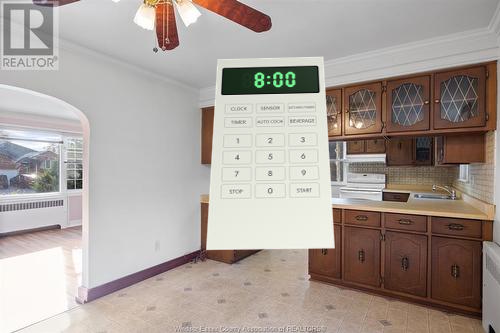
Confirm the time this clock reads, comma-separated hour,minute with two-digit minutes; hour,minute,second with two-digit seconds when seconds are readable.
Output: 8,00
